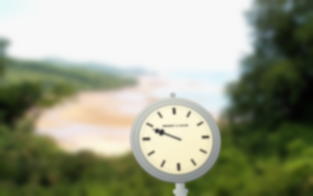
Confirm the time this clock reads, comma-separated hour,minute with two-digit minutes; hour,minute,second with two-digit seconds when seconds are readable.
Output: 9,49
